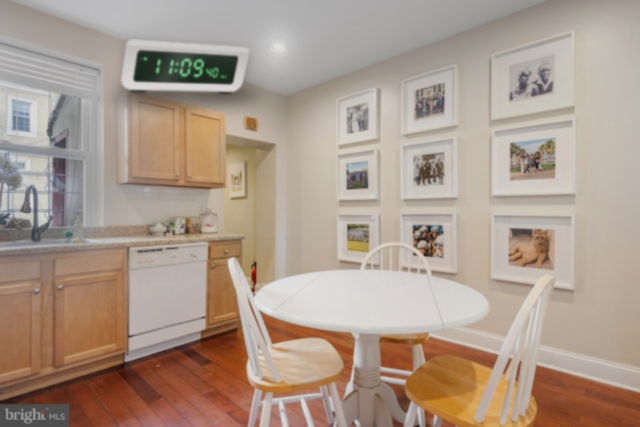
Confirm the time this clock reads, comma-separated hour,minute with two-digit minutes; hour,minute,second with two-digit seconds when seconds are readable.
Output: 11,09
